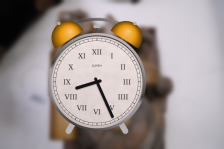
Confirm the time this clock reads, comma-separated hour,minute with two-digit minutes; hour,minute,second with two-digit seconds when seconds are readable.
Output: 8,26
